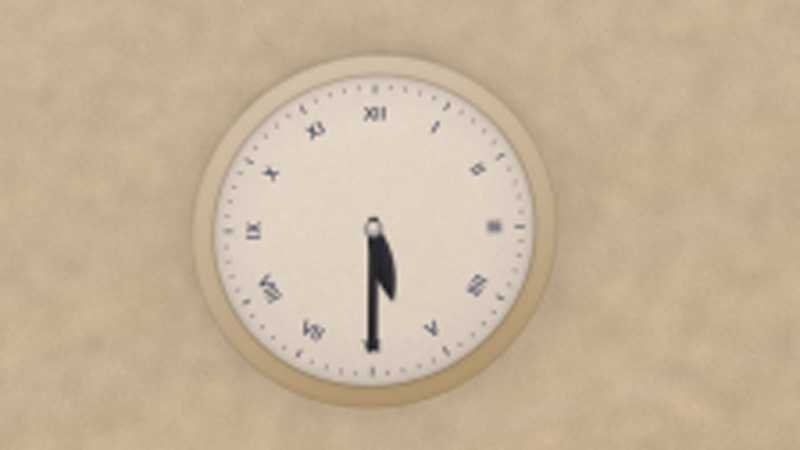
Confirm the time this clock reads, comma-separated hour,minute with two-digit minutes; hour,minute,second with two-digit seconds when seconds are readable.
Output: 5,30
